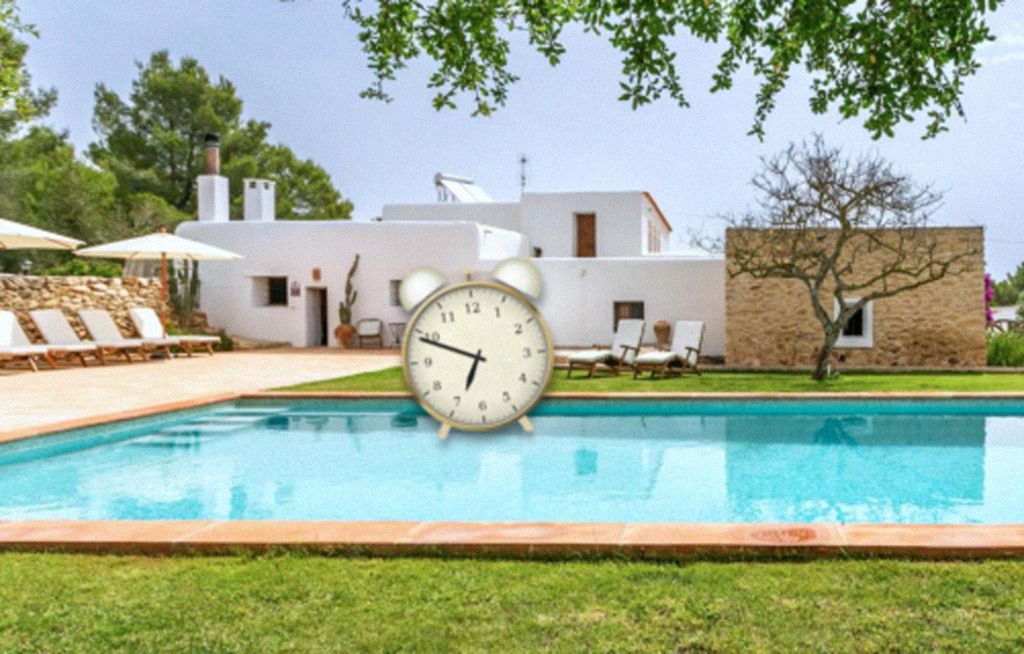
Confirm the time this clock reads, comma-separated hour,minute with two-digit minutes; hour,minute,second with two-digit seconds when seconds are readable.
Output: 6,49
